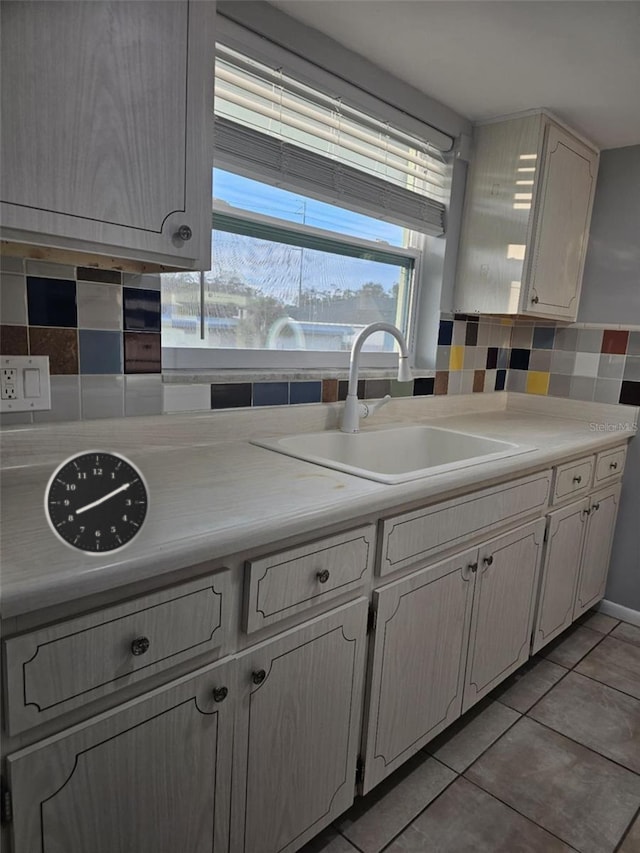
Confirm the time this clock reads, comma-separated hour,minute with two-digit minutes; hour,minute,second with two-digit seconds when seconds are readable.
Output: 8,10
